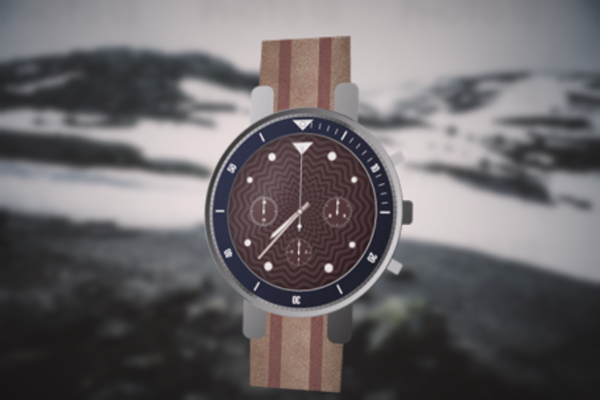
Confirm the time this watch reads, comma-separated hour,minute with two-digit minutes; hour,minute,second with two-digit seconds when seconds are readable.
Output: 7,37
